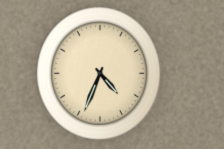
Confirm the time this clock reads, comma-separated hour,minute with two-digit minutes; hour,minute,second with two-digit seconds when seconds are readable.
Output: 4,34
